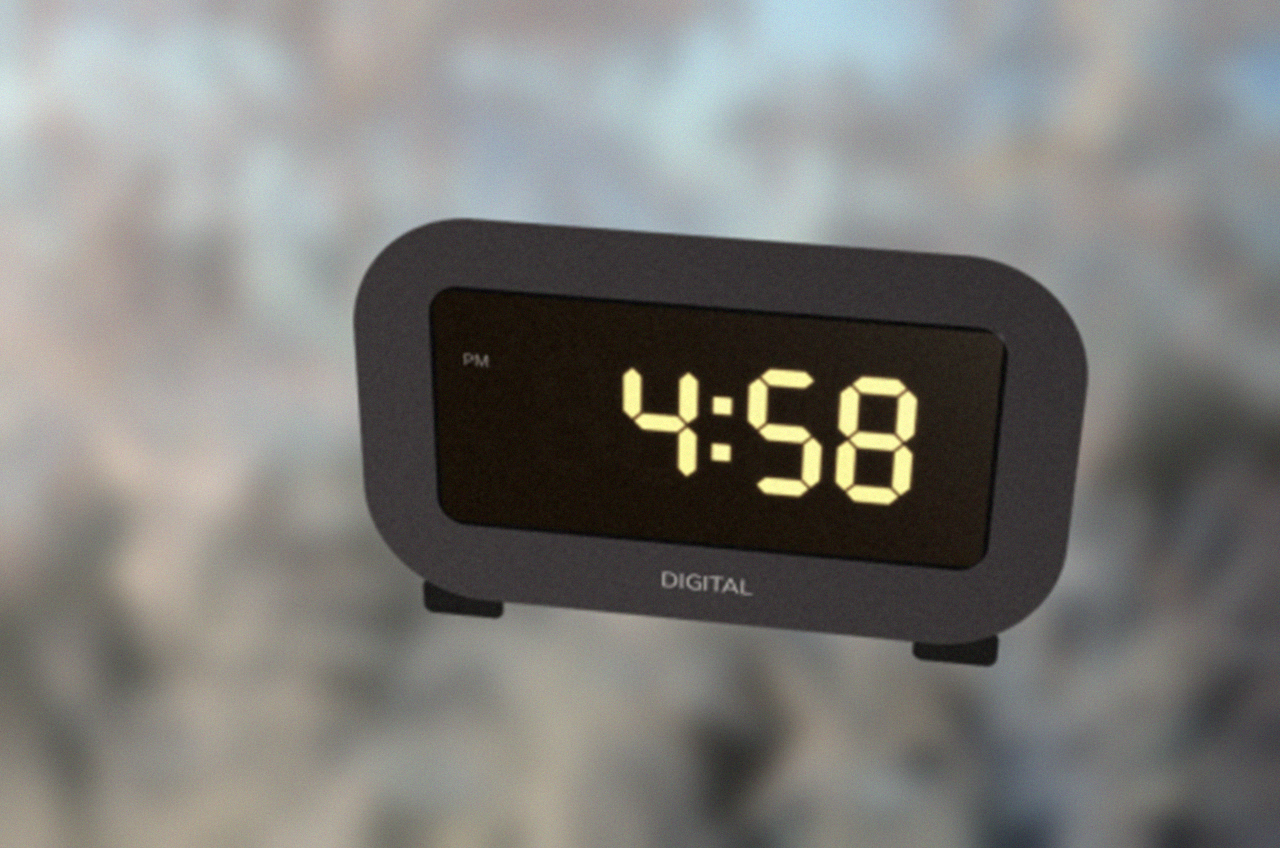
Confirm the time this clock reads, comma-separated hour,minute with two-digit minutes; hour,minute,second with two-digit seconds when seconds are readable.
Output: 4,58
